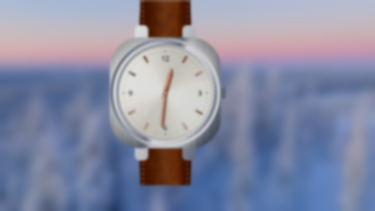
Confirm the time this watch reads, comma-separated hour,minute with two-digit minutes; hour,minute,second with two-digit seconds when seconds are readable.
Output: 12,31
